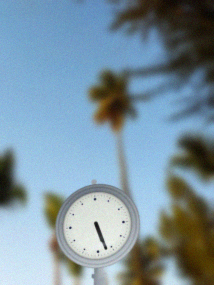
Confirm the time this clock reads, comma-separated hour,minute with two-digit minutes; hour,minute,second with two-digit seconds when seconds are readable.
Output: 5,27
